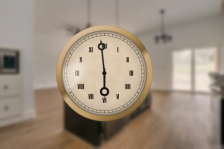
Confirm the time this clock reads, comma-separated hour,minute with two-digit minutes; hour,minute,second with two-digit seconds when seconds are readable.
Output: 5,59
